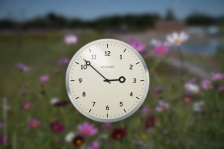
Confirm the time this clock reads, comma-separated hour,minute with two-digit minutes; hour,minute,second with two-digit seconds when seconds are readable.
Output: 2,52
